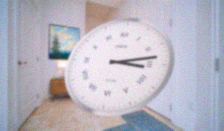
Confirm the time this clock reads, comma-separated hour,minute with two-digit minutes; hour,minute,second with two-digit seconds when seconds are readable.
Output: 3,13
